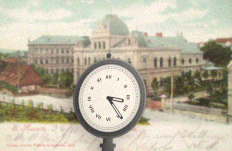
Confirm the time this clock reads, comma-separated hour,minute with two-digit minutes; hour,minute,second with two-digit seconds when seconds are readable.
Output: 3,24
